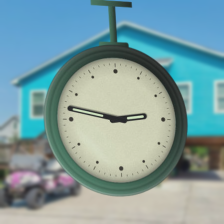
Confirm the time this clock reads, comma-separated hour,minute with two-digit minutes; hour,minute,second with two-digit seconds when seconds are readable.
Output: 2,47
